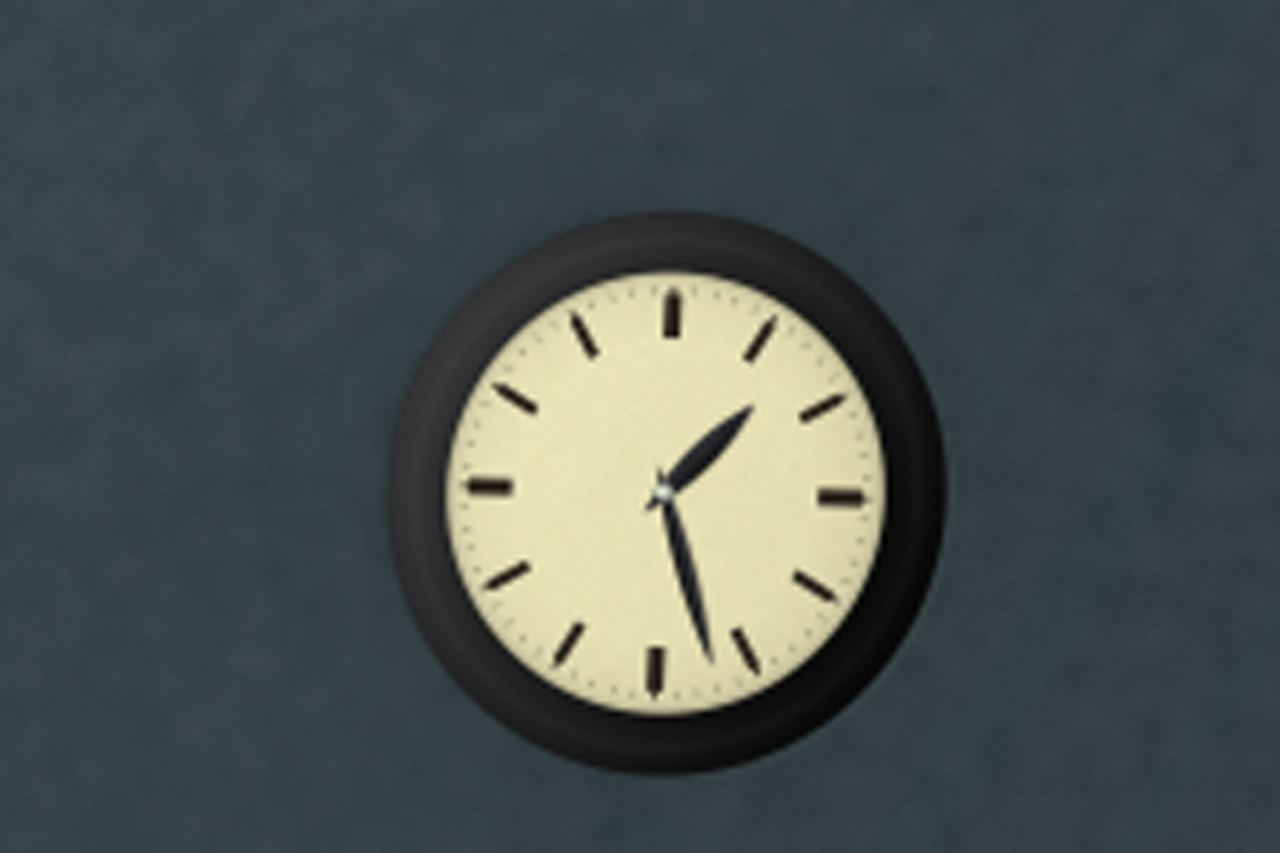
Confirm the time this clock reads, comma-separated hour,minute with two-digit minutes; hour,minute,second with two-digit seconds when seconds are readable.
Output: 1,27
